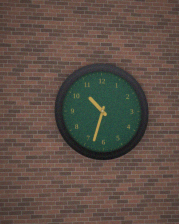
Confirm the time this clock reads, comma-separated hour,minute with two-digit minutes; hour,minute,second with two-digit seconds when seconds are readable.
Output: 10,33
